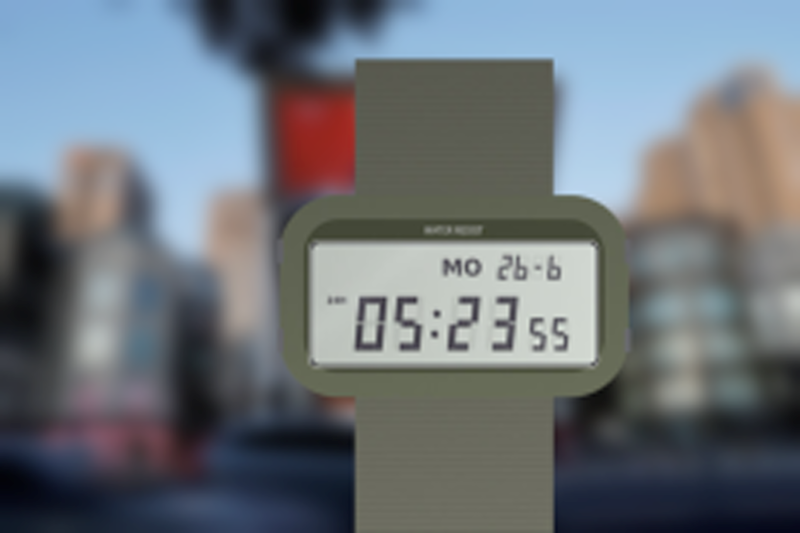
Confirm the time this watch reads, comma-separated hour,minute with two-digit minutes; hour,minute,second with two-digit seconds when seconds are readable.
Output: 5,23,55
